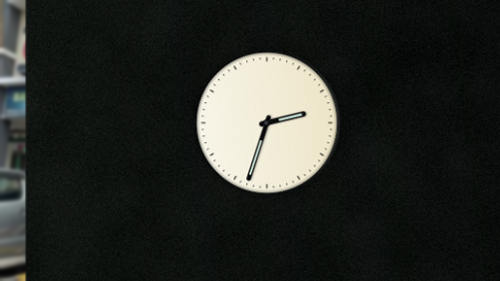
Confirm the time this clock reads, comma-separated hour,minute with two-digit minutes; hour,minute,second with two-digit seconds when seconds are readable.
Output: 2,33
